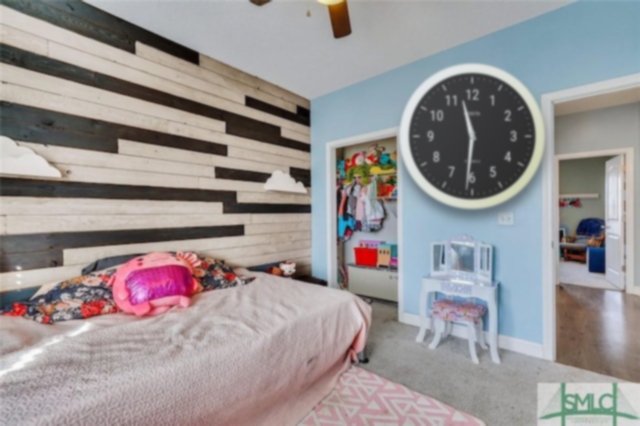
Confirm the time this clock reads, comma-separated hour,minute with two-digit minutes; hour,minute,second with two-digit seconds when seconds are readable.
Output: 11,31
